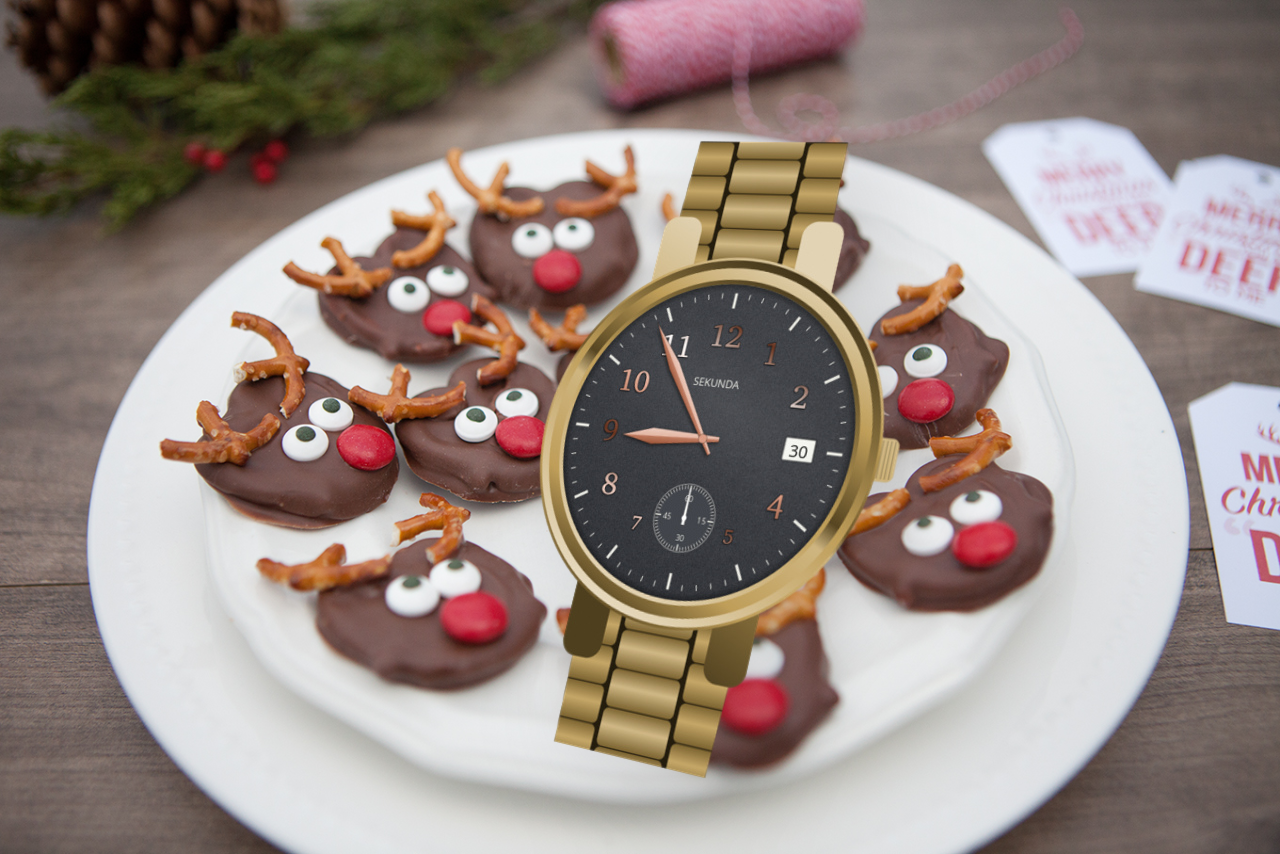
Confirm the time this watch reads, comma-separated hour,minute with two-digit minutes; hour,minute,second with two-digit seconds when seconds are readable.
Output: 8,54
